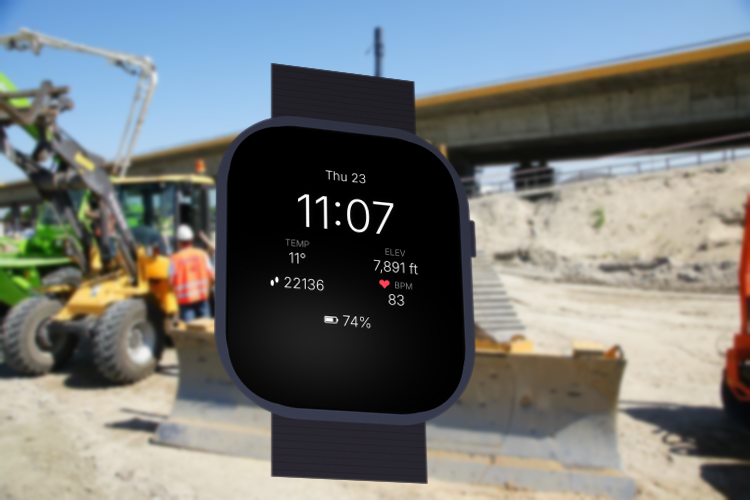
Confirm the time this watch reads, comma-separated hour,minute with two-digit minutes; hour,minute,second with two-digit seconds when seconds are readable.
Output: 11,07
